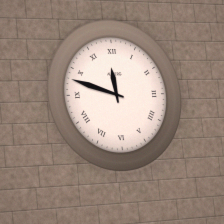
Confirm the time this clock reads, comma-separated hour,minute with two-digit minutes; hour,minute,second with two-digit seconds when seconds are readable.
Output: 11,48
